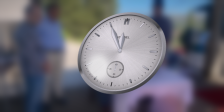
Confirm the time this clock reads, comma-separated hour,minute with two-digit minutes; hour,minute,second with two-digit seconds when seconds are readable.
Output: 11,55
